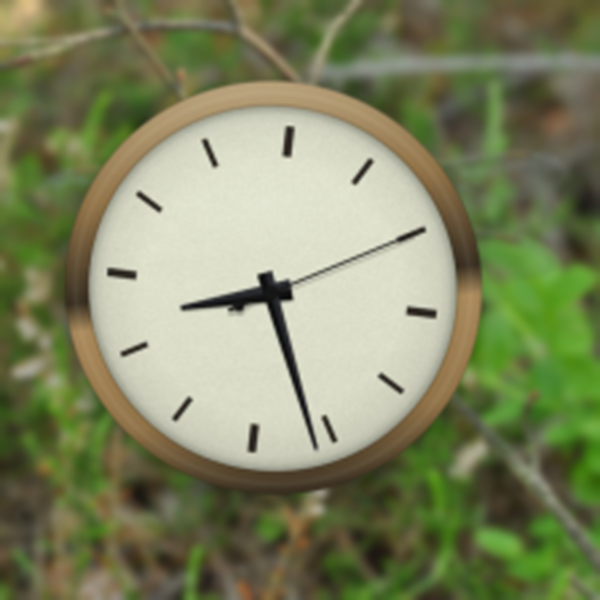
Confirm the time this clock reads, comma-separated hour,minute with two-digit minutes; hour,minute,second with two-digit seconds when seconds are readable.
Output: 8,26,10
